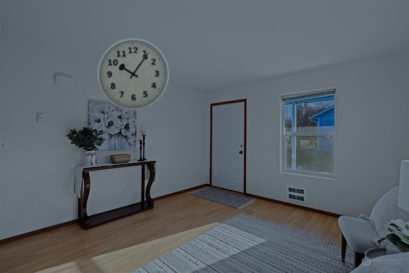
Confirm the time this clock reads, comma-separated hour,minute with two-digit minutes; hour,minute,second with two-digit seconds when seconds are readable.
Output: 10,06
